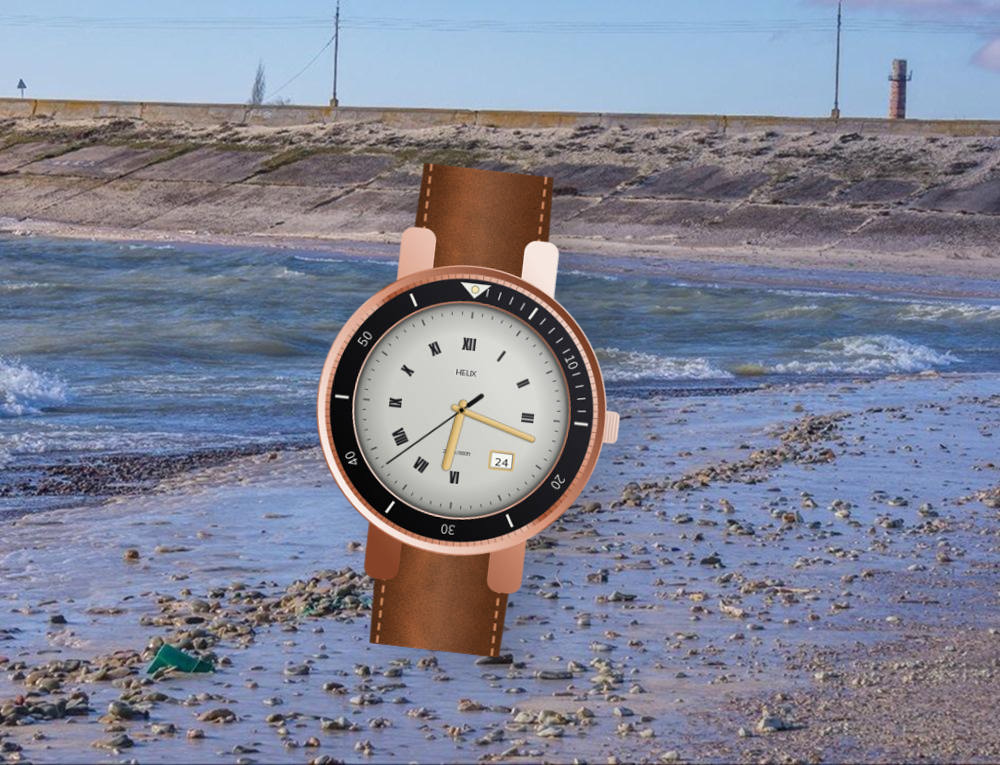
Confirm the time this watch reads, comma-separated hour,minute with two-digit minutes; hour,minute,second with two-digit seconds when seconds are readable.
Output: 6,17,38
